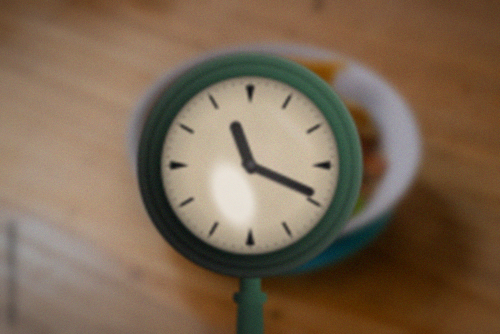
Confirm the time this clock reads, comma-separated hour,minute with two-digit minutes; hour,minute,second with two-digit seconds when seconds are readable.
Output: 11,19
